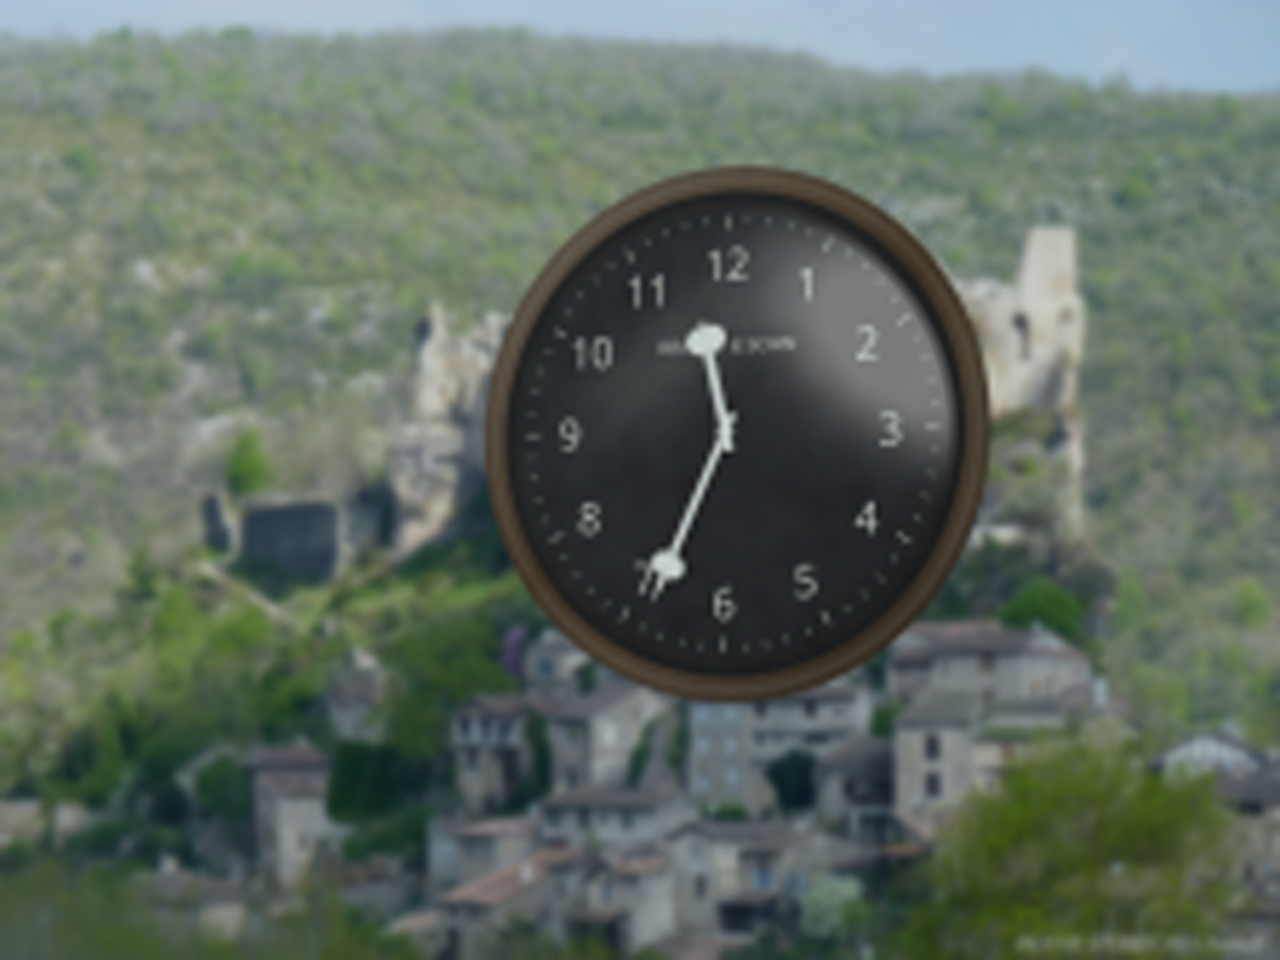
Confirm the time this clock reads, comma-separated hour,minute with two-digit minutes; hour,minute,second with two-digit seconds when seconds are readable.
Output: 11,34
